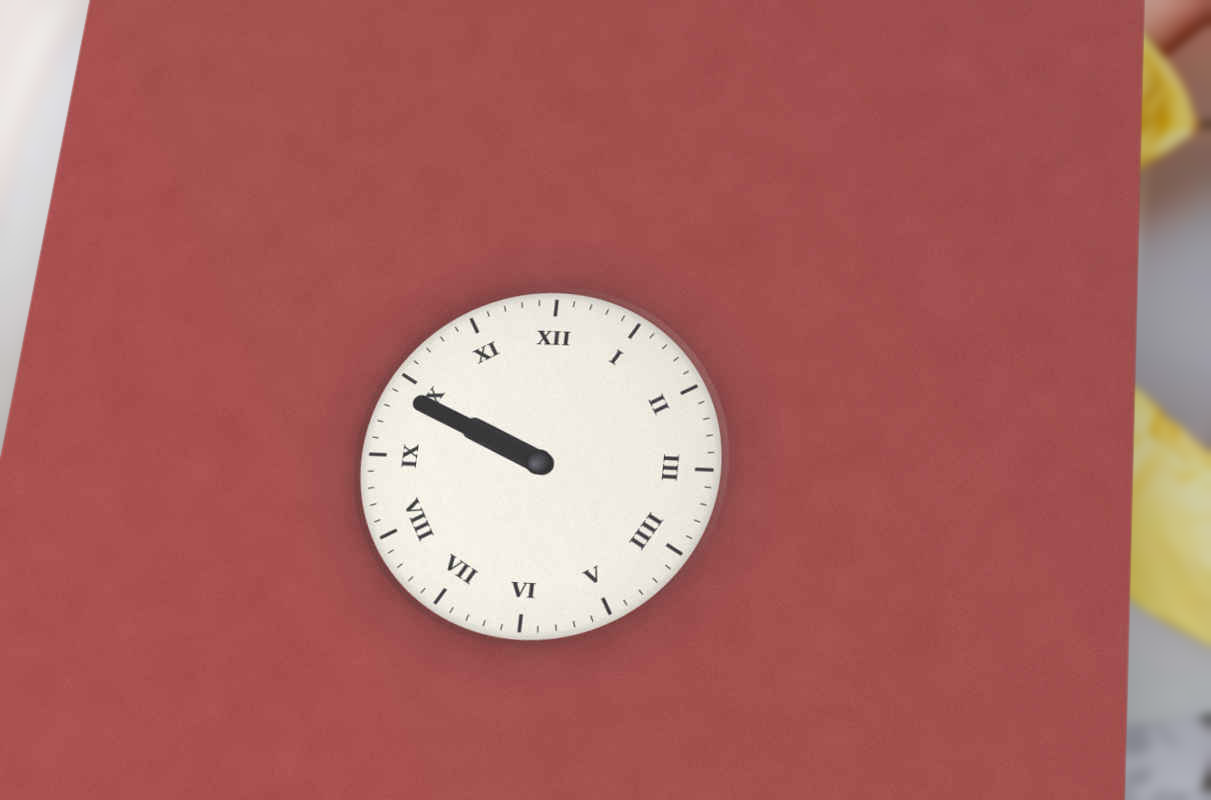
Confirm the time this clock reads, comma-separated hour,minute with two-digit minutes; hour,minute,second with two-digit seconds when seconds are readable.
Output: 9,49
